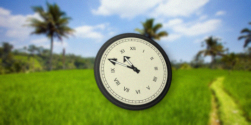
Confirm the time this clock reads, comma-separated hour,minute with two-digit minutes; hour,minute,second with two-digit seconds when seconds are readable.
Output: 10,49
